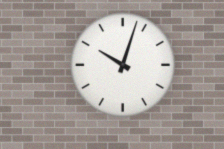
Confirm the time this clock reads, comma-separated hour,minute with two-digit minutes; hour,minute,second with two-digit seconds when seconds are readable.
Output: 10,03
